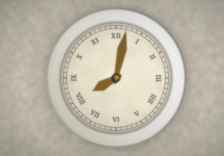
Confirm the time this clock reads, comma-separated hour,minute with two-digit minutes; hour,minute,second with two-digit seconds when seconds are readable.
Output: 8,02
